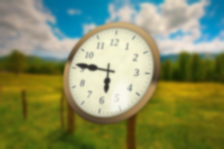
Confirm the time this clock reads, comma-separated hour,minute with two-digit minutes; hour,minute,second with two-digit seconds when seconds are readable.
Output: 5,46
